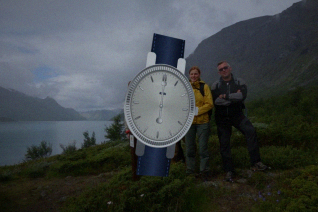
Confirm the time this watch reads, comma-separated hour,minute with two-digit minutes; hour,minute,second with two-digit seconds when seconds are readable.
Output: 6,00
